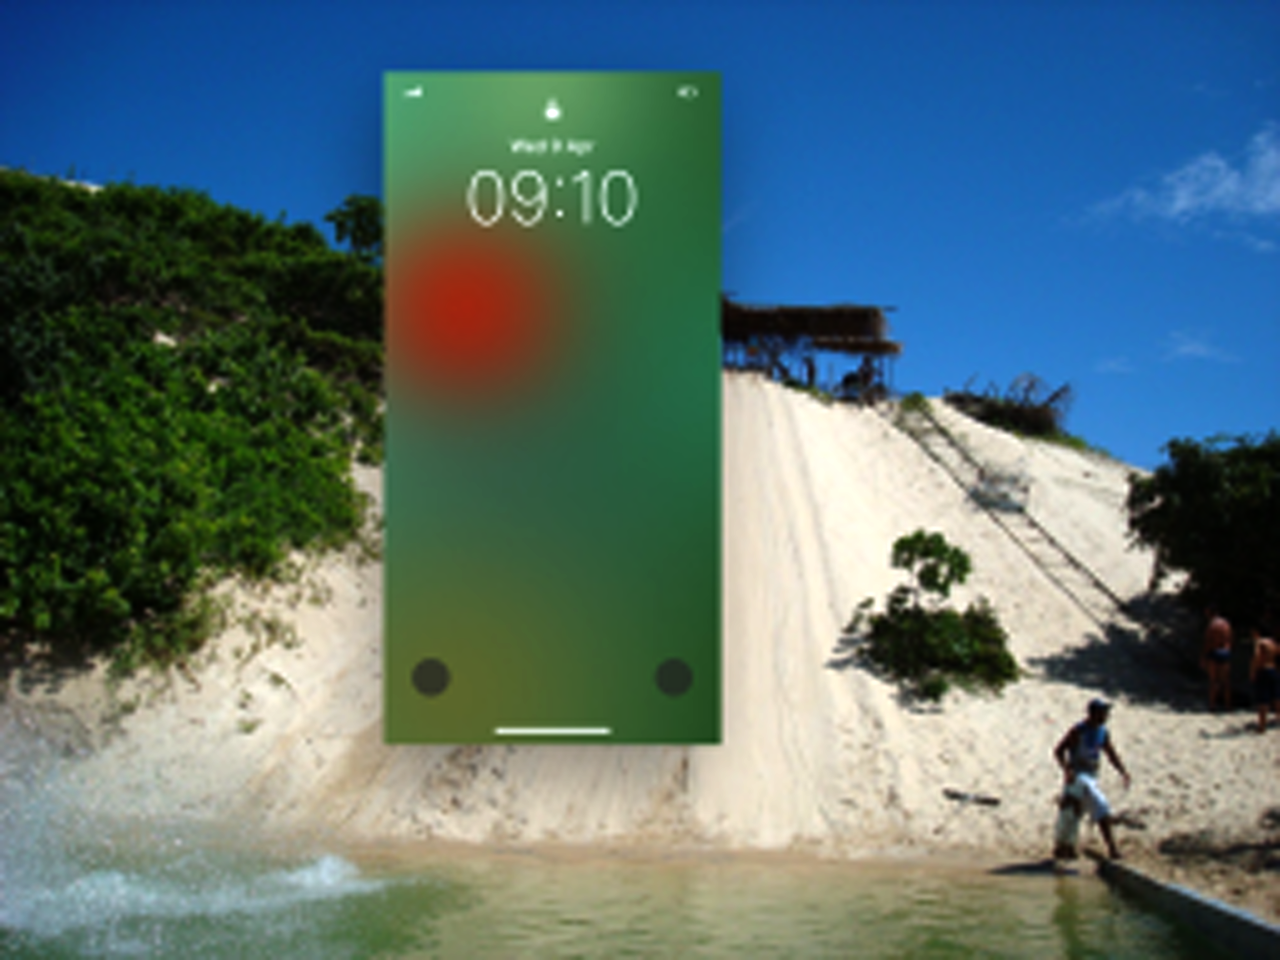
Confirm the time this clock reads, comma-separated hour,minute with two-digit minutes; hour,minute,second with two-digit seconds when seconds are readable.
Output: 9,10
